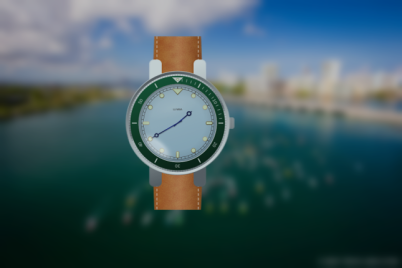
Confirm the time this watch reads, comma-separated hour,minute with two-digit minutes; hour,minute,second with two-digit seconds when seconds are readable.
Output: 1,40
